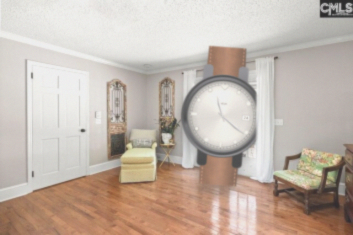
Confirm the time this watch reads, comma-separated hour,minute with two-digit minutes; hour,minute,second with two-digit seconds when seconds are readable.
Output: 11,21
